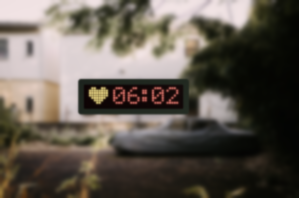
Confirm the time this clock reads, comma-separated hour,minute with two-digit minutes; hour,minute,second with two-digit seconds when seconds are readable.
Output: 6,02
